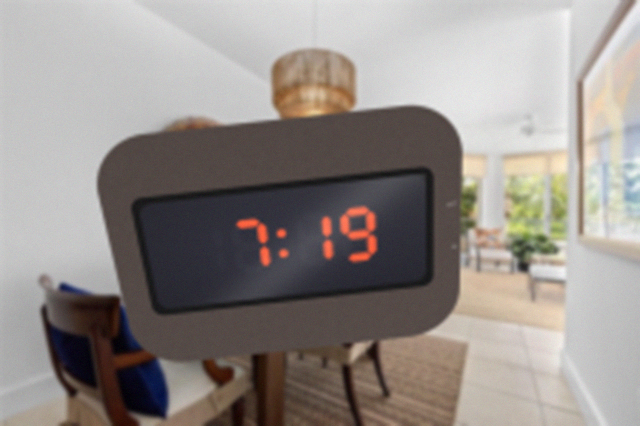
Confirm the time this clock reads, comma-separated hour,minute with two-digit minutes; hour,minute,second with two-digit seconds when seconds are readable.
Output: 7,19
